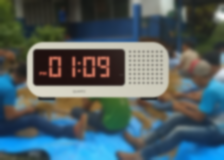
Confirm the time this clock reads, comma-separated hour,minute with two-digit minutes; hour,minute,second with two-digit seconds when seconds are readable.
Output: 1,09
